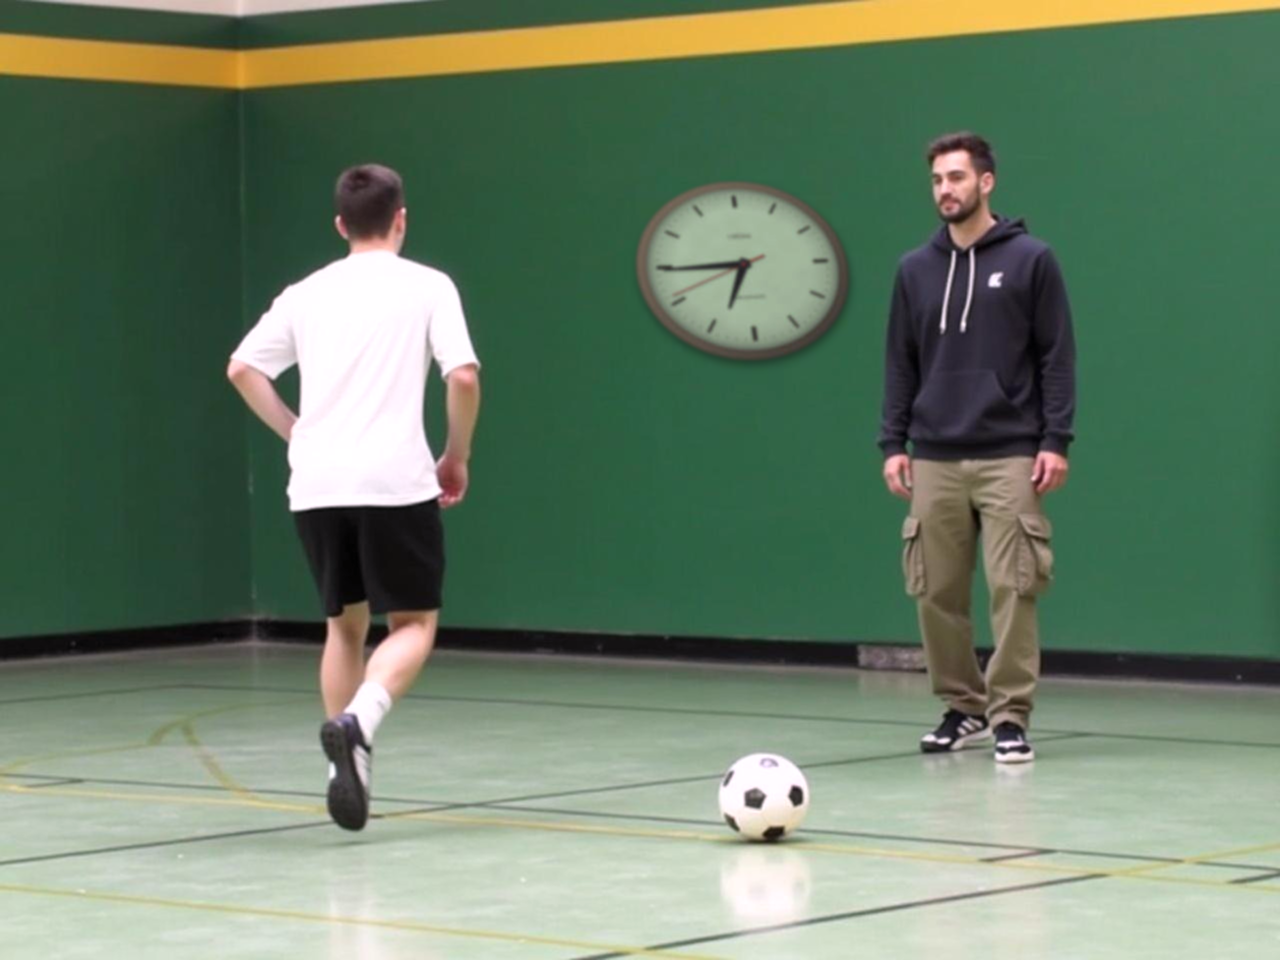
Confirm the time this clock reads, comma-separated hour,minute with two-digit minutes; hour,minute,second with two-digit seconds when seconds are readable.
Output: 6,44,41
